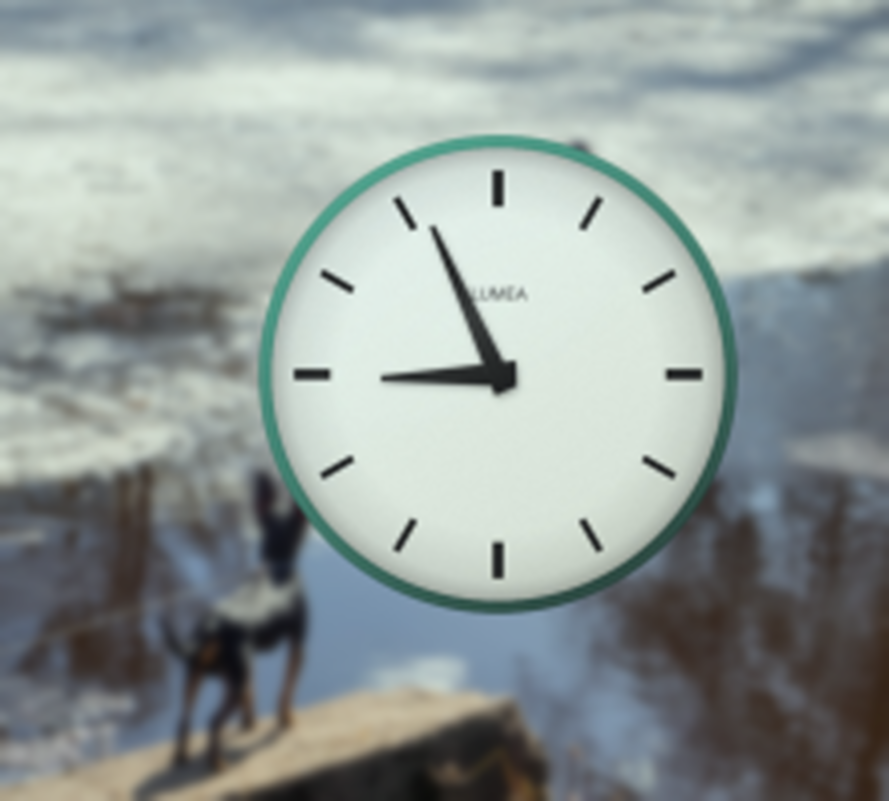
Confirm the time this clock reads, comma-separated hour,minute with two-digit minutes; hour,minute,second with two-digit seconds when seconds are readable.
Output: 8,56
